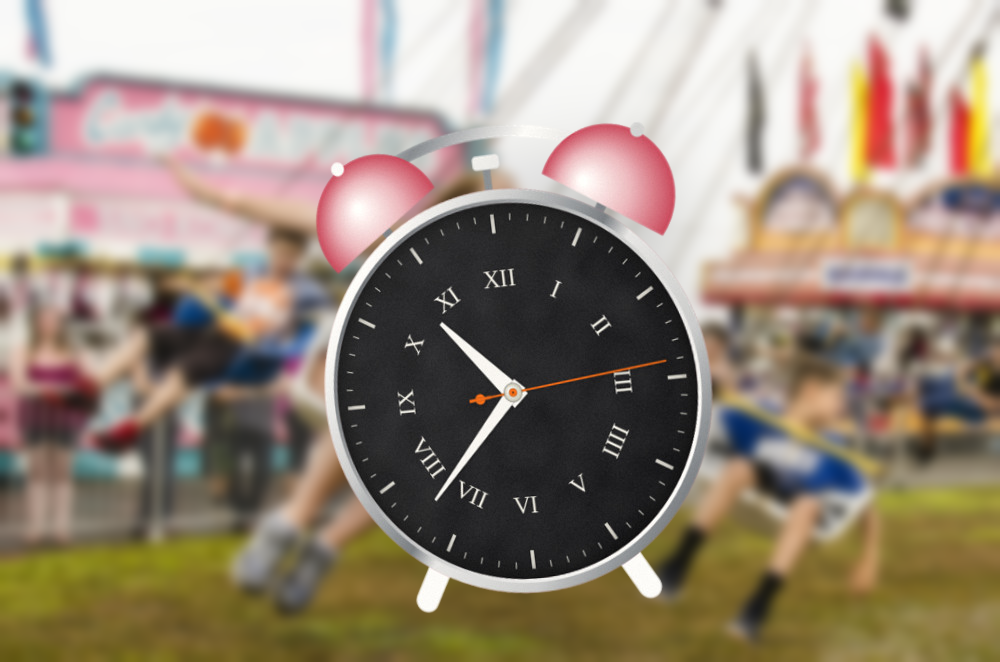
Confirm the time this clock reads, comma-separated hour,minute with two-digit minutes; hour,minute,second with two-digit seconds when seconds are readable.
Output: 10,37,14
